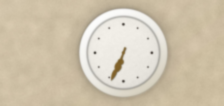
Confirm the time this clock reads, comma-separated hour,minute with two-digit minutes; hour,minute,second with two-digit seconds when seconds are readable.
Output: 6,34
